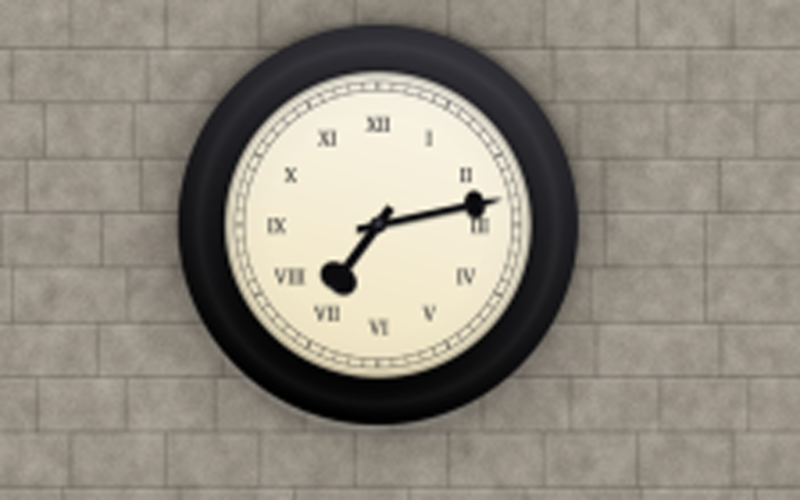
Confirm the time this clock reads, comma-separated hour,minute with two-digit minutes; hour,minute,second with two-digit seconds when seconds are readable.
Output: 7,13
